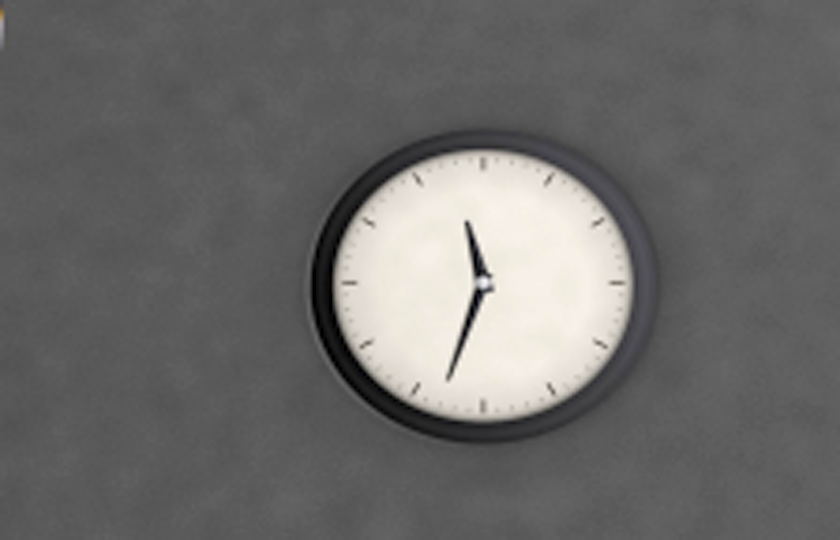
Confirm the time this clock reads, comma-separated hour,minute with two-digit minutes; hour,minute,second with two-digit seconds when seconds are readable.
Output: 11,33
